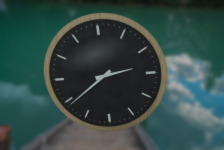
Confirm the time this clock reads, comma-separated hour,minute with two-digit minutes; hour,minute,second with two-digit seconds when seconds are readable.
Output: 2,39
